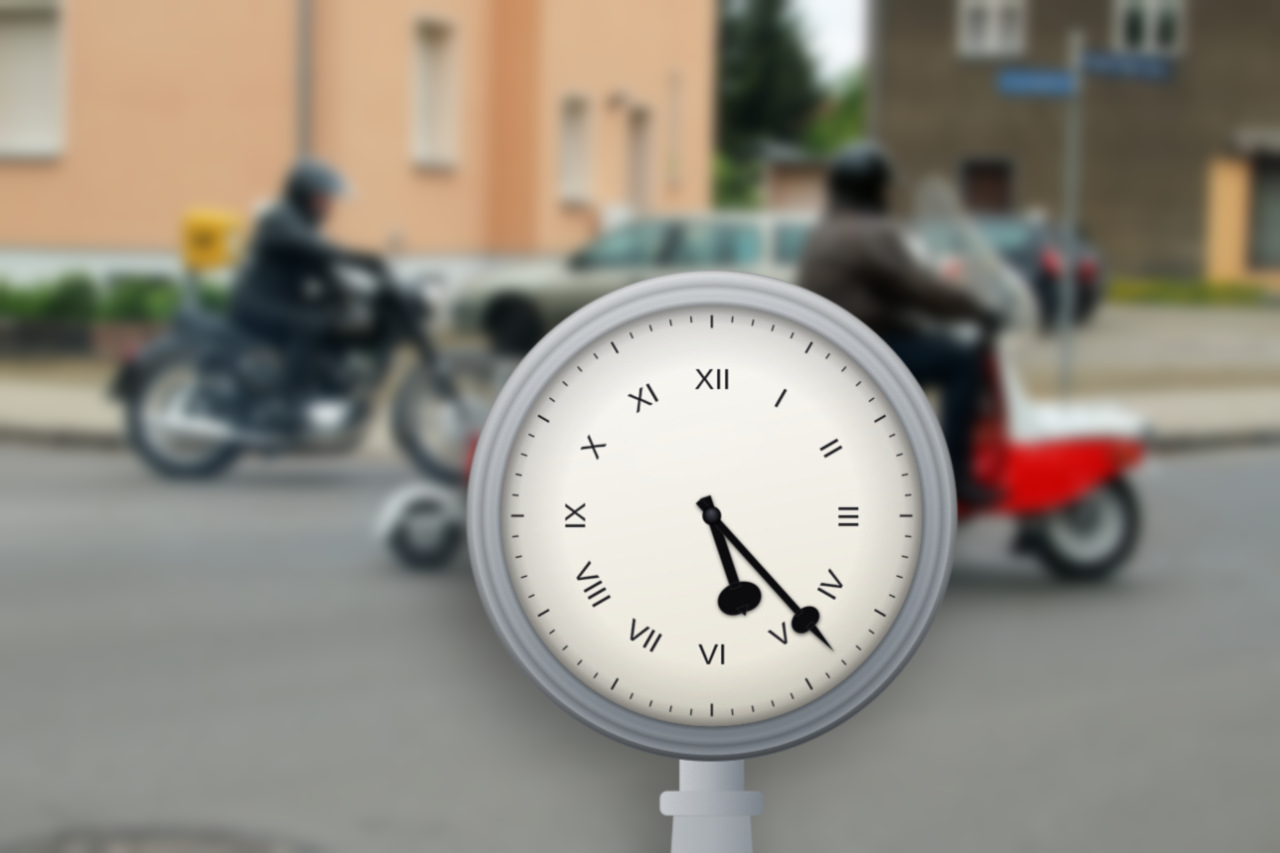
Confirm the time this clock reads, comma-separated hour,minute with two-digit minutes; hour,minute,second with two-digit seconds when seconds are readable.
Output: 5,23
